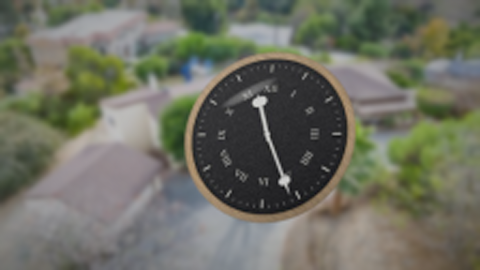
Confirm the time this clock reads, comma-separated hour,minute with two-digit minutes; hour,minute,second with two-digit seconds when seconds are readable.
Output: 11,26
